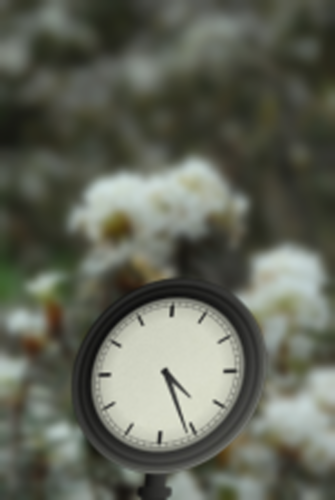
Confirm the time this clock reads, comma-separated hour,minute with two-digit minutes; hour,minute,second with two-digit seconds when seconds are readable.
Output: 4,26
